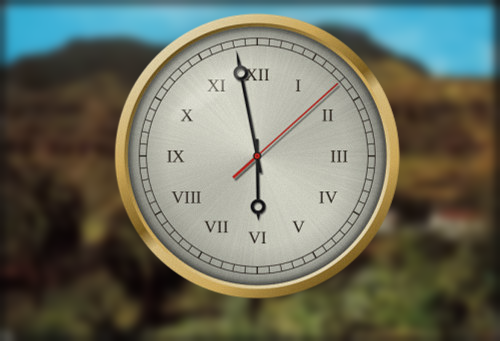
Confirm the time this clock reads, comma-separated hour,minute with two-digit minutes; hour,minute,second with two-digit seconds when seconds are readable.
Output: 5,58,08
